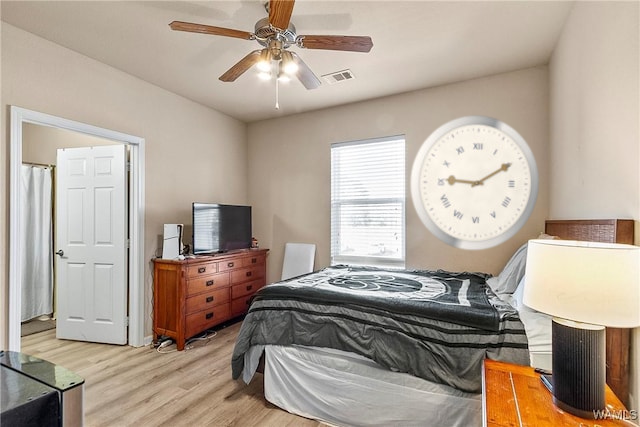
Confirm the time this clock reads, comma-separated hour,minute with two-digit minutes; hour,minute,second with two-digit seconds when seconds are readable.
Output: 9,10
